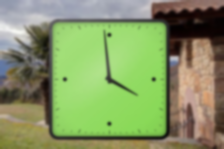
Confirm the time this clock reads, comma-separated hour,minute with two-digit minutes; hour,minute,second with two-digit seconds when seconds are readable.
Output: 3,59
